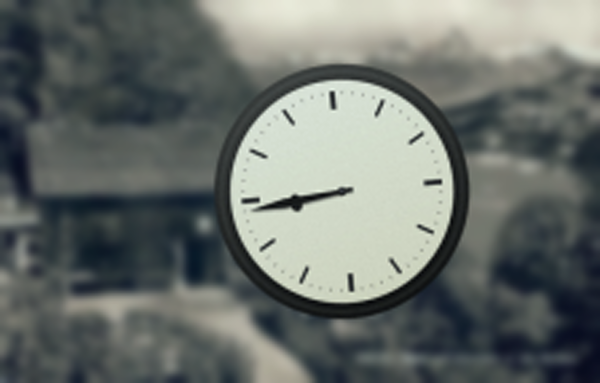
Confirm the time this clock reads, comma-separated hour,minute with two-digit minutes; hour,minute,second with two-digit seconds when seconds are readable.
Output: 8,44
